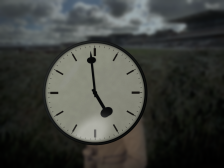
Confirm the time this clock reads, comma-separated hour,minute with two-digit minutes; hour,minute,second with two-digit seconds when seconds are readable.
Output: 4,59
